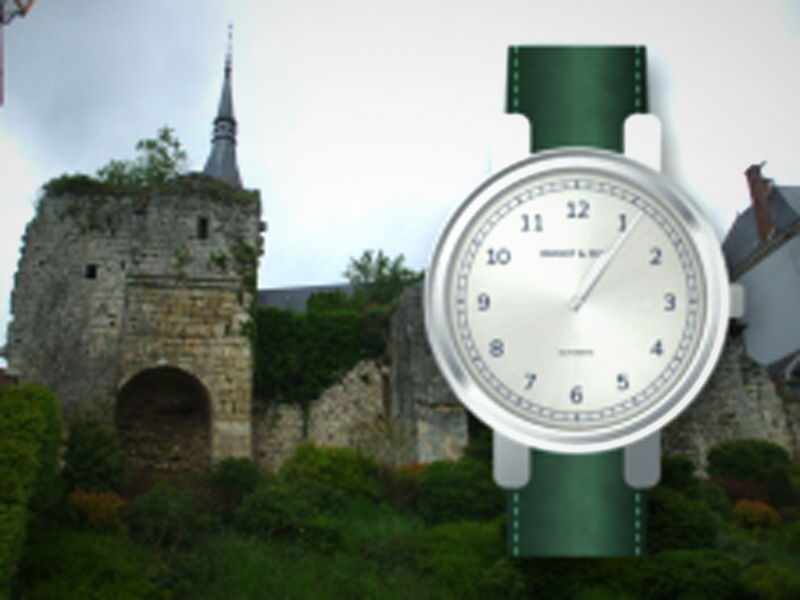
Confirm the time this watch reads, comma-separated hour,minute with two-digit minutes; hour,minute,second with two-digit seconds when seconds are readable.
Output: 1,06
